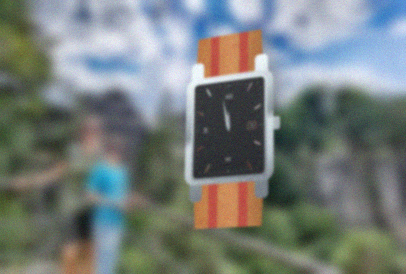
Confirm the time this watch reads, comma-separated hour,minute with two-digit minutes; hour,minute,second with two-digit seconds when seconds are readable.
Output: 11,58
